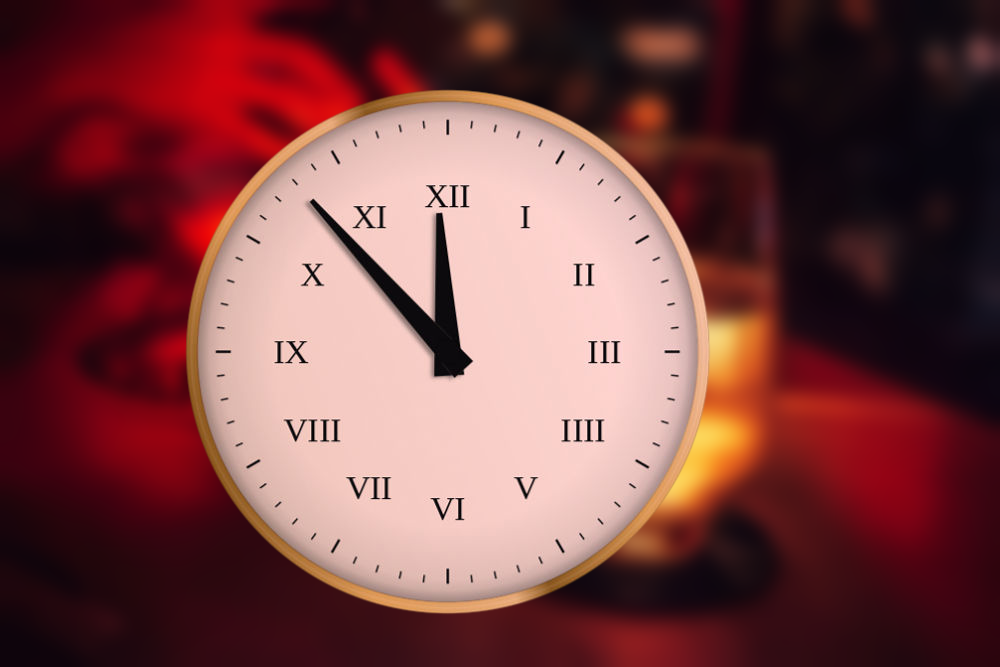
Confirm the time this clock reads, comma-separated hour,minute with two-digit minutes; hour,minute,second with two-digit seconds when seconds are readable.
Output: 11,53
